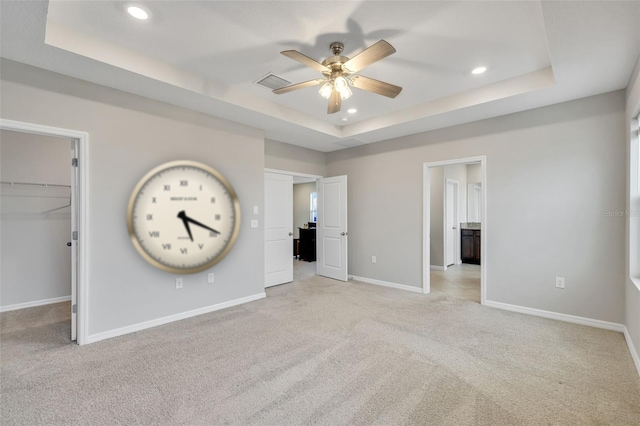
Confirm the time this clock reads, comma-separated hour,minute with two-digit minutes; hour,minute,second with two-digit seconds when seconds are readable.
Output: 5,19
